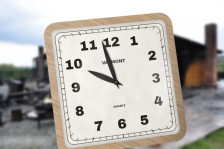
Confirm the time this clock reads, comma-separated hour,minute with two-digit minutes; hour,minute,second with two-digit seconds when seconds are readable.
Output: 9,58
